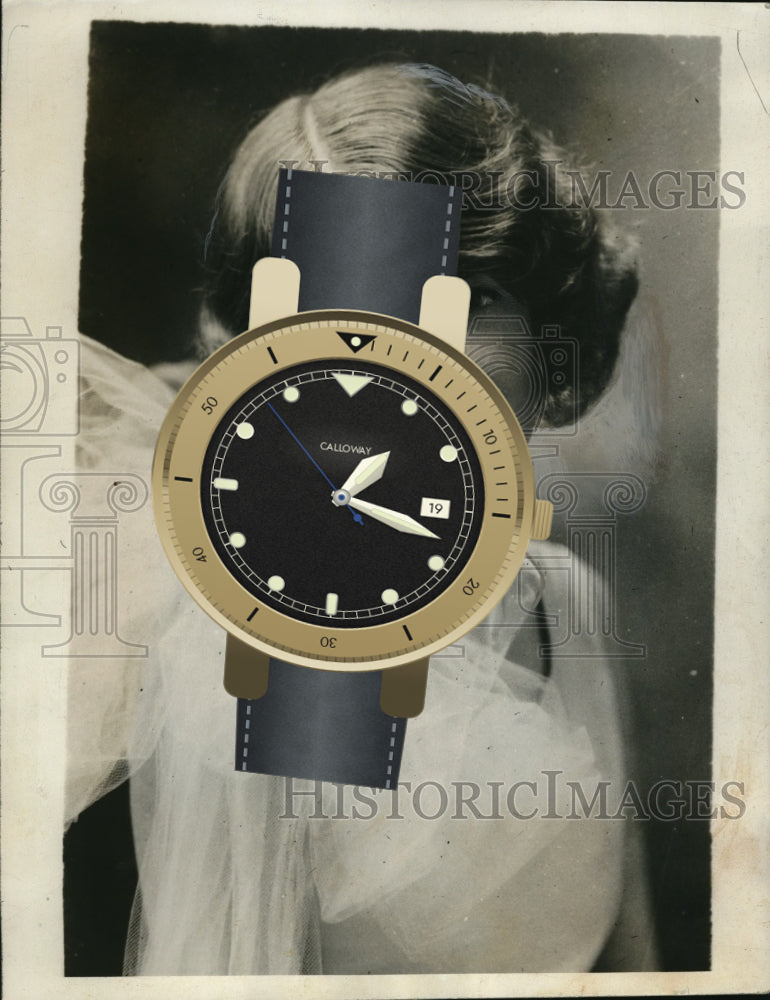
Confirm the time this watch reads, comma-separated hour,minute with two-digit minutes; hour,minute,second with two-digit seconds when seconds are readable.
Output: 1,17,53
